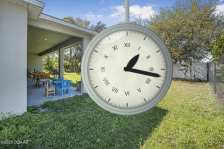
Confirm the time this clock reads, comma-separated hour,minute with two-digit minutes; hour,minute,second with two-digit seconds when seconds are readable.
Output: 1,17
